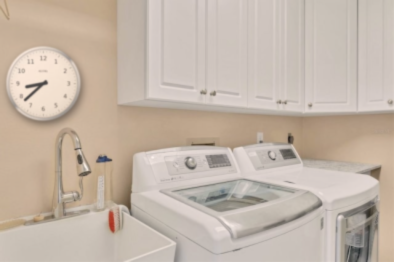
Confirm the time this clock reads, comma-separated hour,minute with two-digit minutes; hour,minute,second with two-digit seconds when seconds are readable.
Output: 8,38
